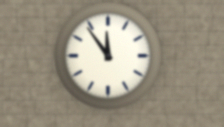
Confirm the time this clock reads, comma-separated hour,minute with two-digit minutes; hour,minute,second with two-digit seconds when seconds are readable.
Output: 11,54
